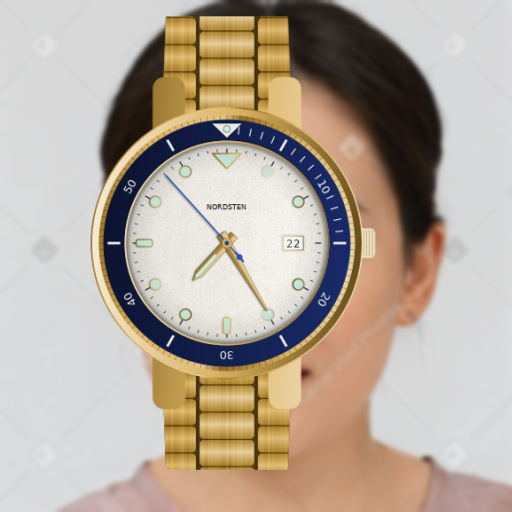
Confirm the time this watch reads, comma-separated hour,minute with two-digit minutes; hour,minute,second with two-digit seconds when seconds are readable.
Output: 7,24,53
